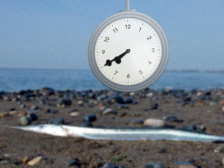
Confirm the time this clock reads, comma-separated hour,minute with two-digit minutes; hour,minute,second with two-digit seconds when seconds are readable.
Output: 7,40
